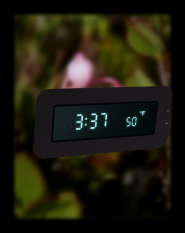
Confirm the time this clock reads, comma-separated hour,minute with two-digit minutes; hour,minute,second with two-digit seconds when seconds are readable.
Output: 3,37
